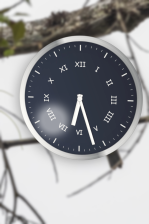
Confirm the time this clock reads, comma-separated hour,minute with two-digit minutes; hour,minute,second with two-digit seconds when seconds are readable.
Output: 6,27
